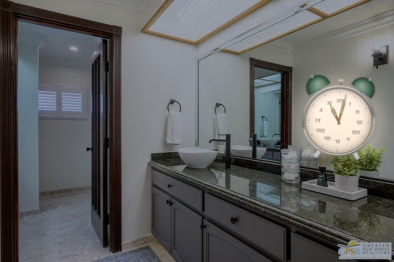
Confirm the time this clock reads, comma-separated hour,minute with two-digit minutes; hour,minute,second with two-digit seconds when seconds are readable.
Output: 11,02
